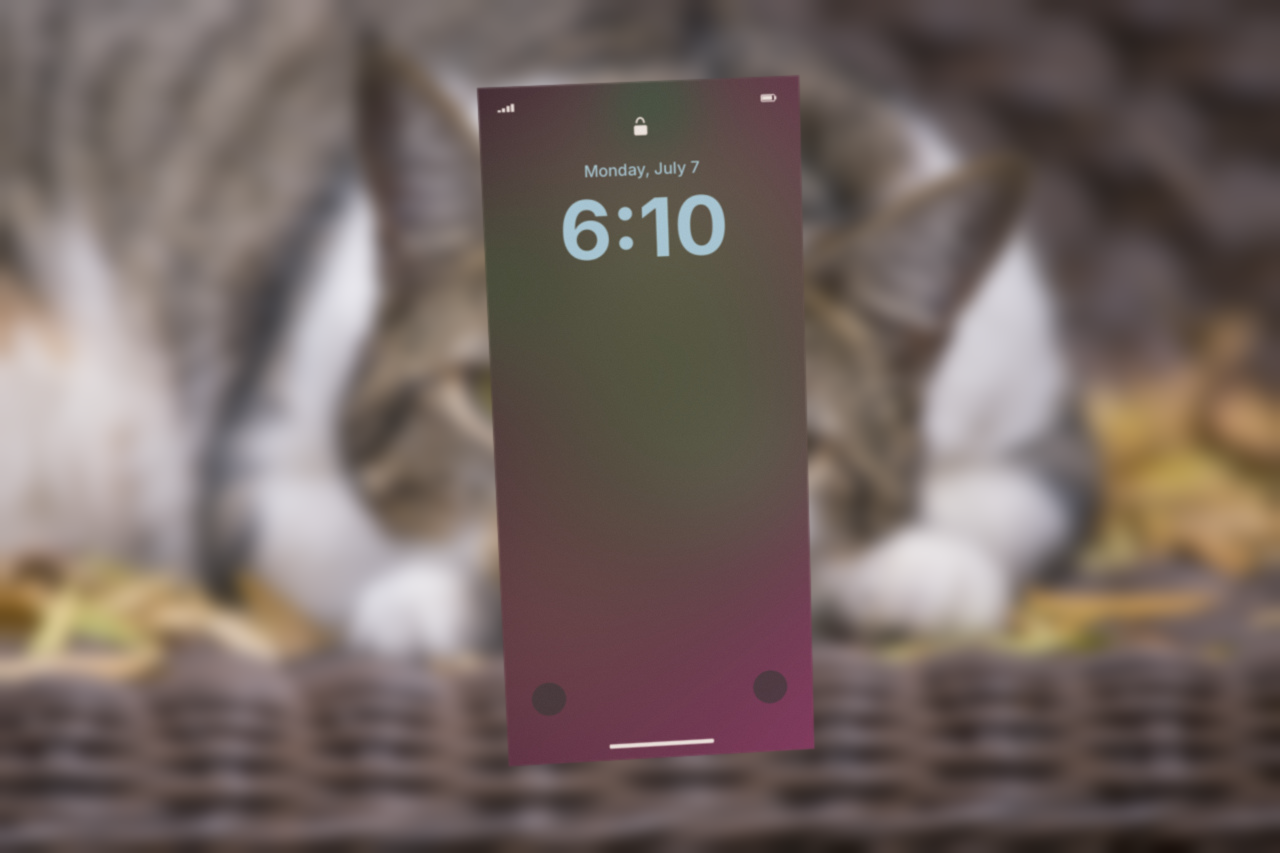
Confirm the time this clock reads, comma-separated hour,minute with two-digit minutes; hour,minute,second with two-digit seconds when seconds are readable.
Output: 6,10
